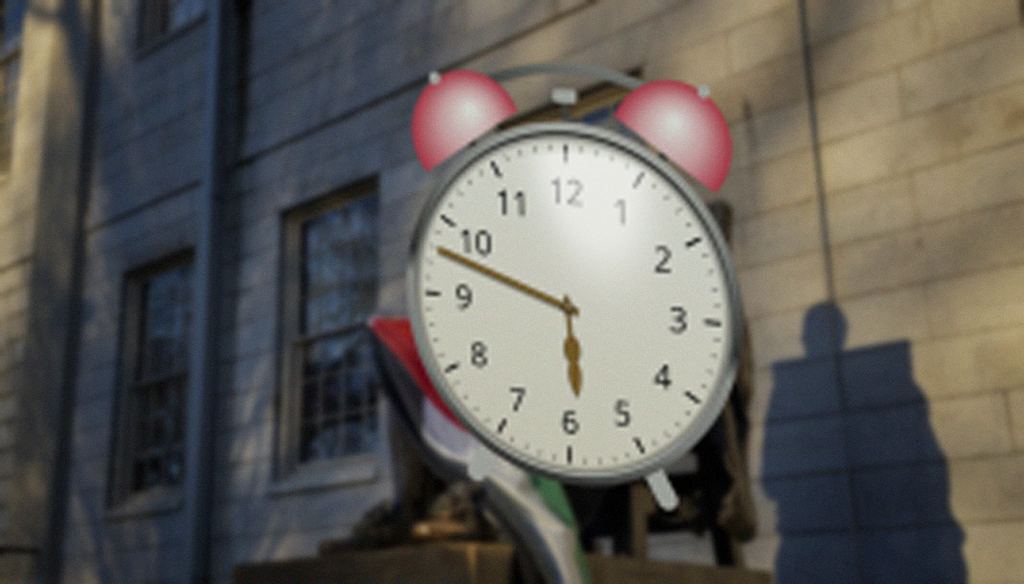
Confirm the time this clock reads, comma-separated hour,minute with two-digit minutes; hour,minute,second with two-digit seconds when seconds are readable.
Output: 5,48
